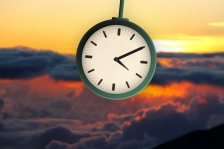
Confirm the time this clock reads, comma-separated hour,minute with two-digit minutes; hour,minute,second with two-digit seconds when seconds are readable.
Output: 4,10
